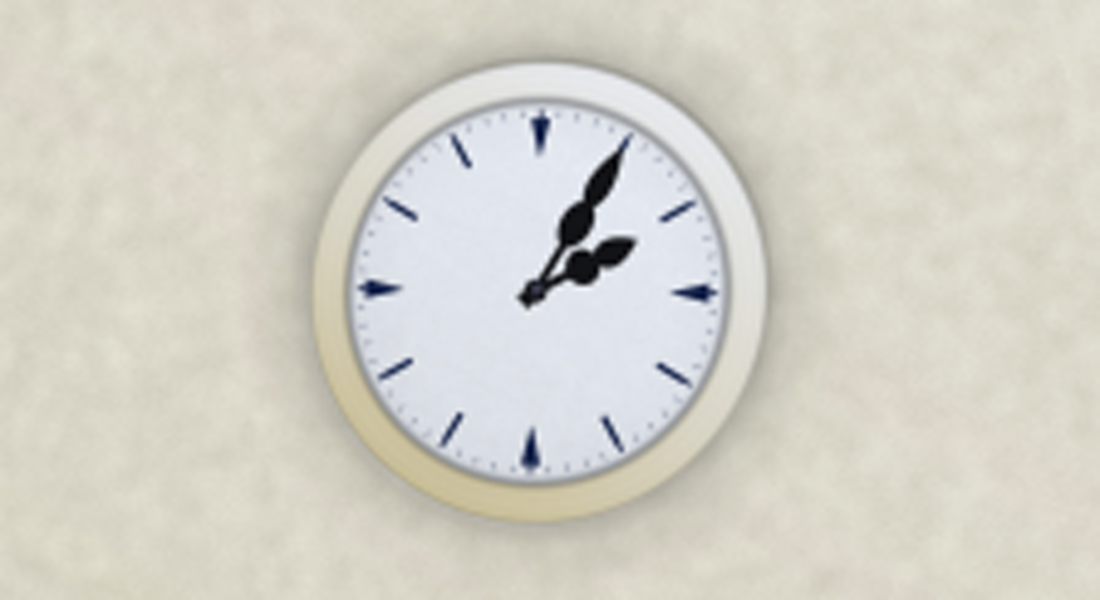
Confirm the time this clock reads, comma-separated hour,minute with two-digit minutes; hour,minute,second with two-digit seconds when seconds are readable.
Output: 2,05
